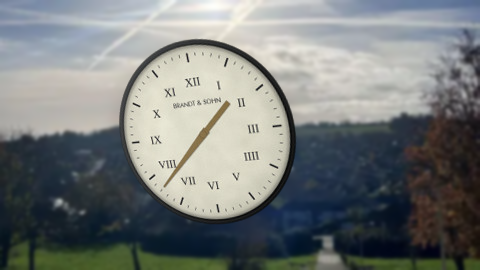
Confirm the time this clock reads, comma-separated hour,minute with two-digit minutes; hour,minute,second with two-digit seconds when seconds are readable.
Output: 1,38
